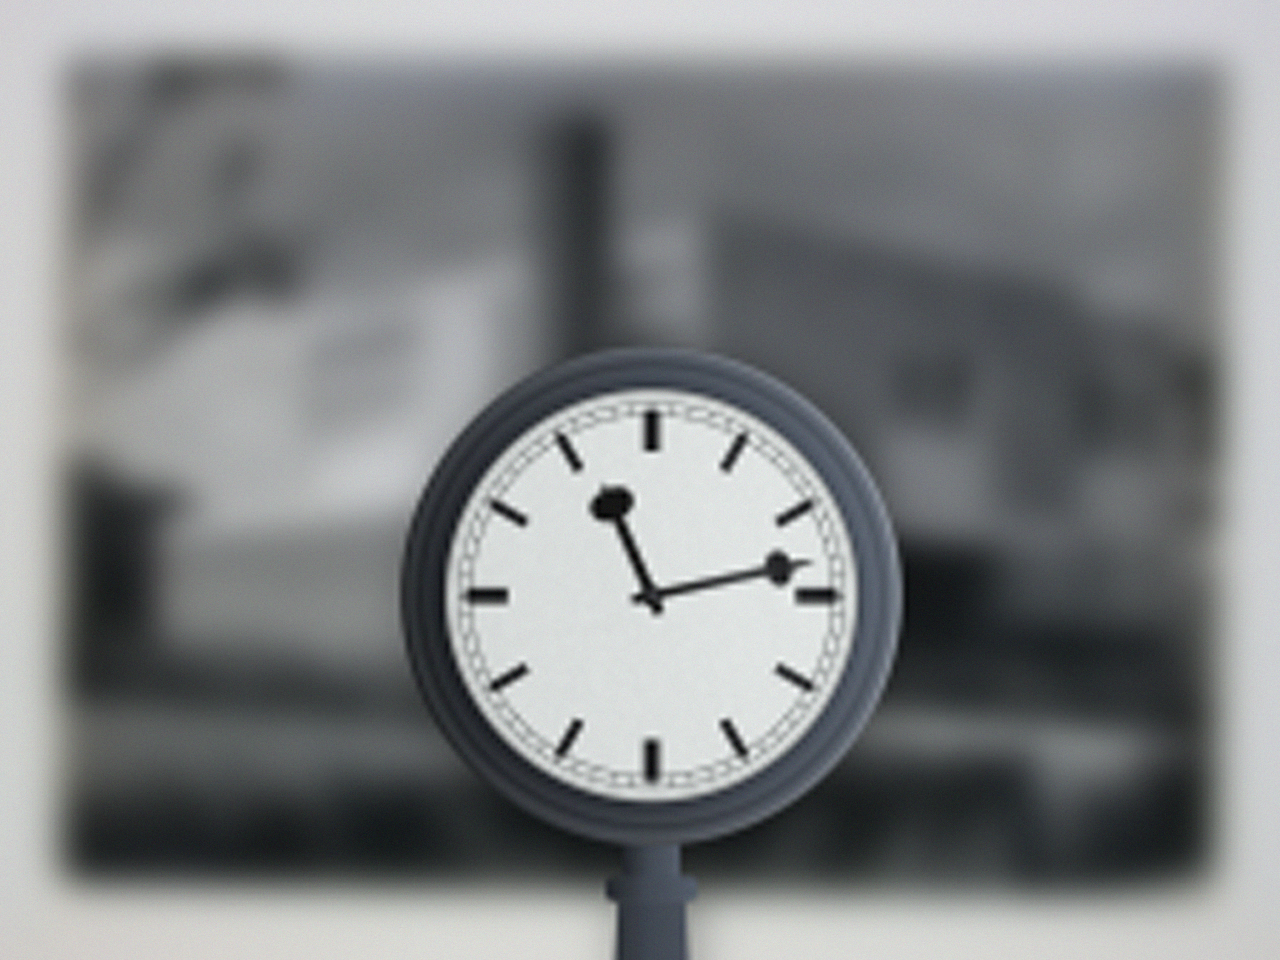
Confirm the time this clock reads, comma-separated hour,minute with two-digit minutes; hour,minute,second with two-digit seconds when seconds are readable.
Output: 11,13
